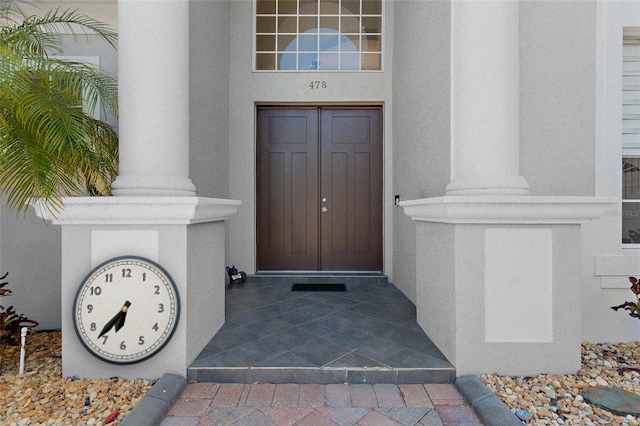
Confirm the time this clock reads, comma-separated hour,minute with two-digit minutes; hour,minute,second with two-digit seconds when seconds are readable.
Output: 6,37
